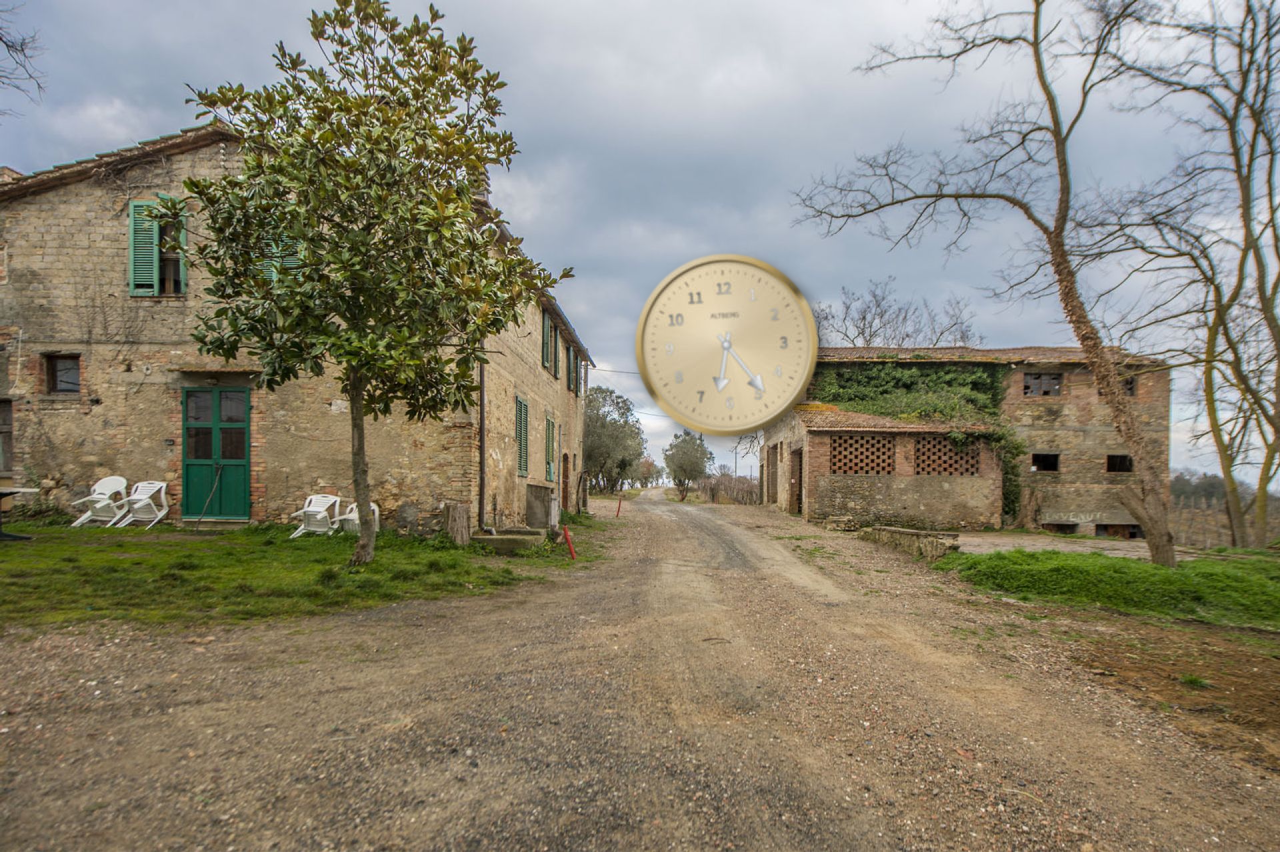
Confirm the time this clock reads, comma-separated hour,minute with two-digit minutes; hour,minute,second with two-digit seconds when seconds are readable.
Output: 6,24
